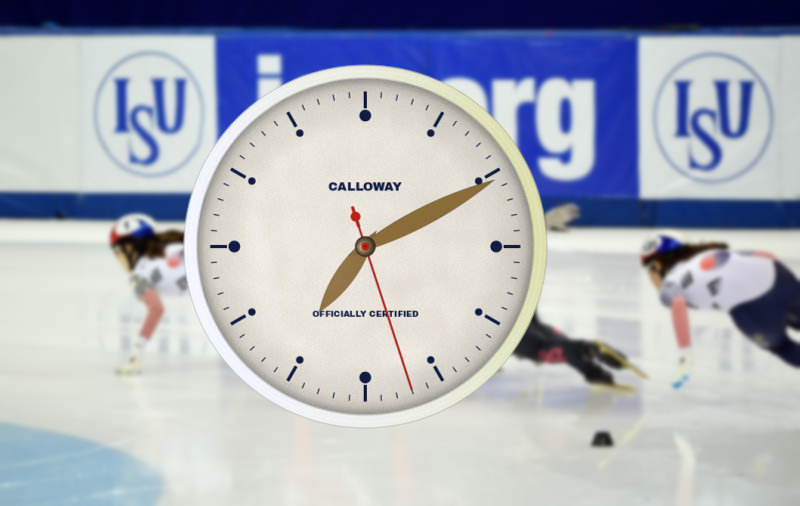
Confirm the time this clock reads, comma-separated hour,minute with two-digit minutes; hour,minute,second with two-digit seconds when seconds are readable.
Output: 7,10,27
